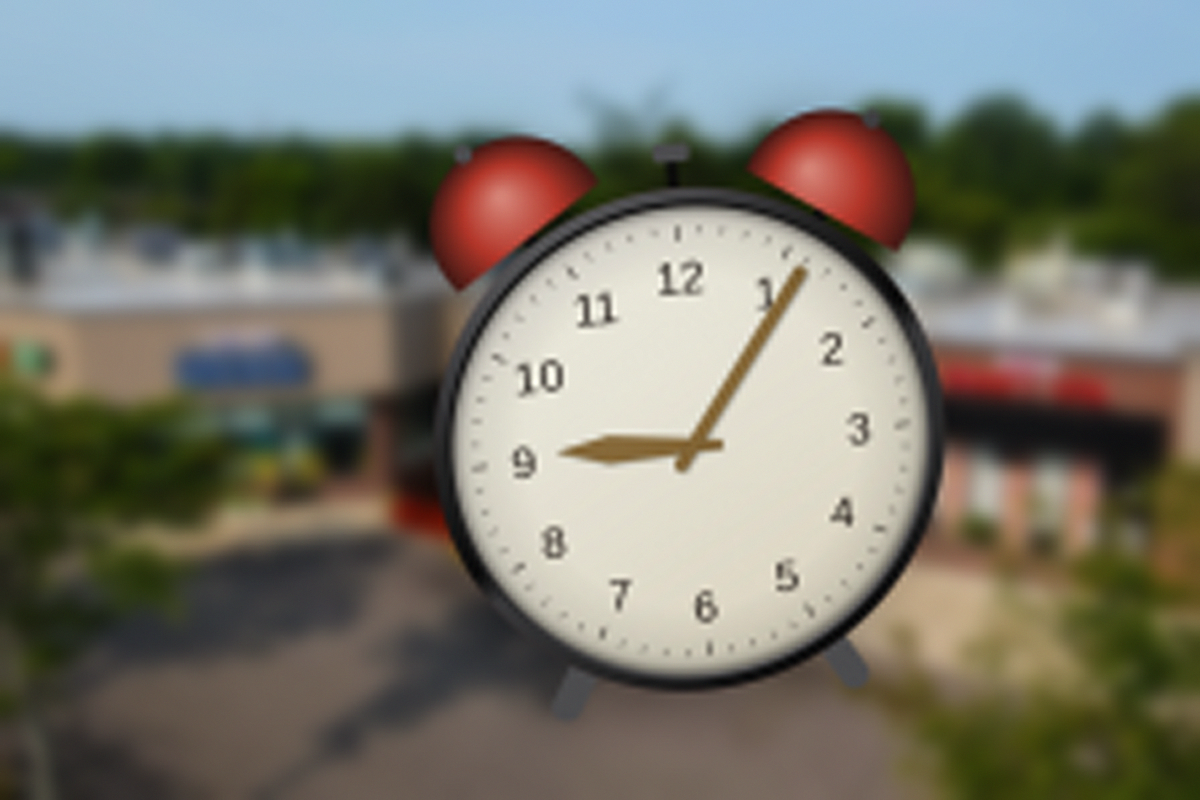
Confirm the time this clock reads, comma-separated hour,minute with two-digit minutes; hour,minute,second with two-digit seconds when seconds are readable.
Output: 9,06
